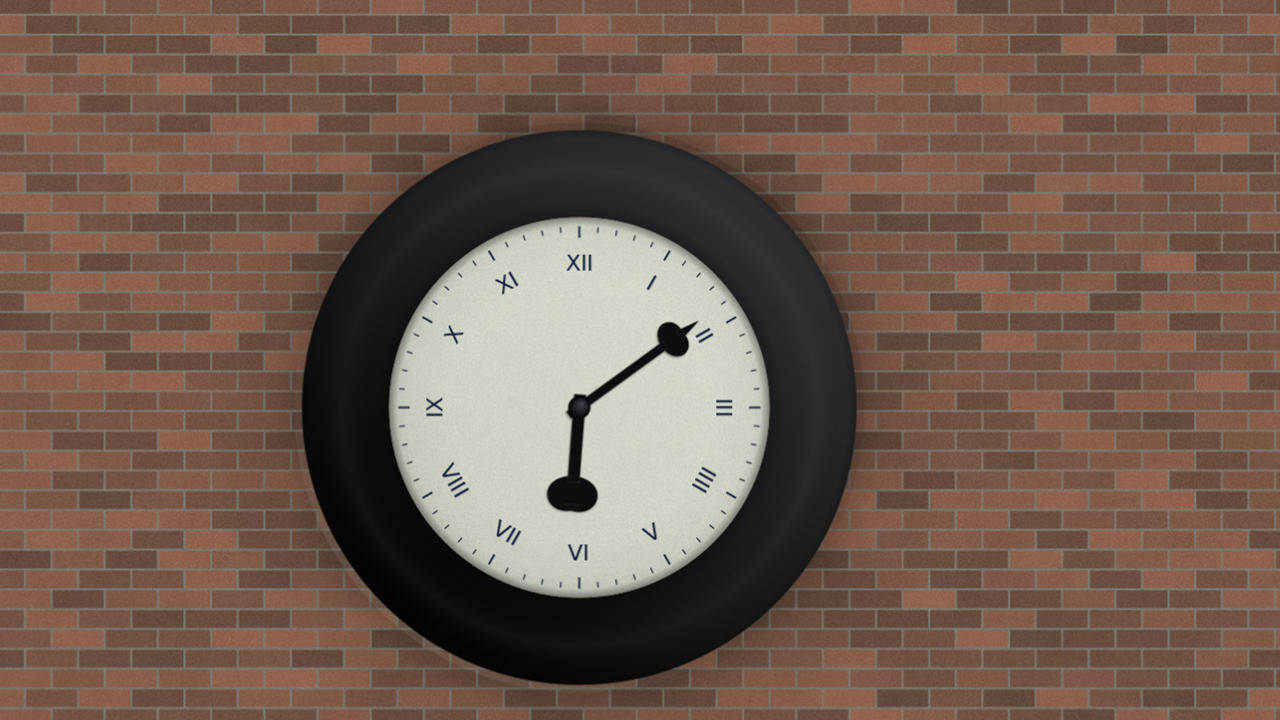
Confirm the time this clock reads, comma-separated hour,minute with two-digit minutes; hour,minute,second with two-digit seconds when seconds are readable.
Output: 6,09
